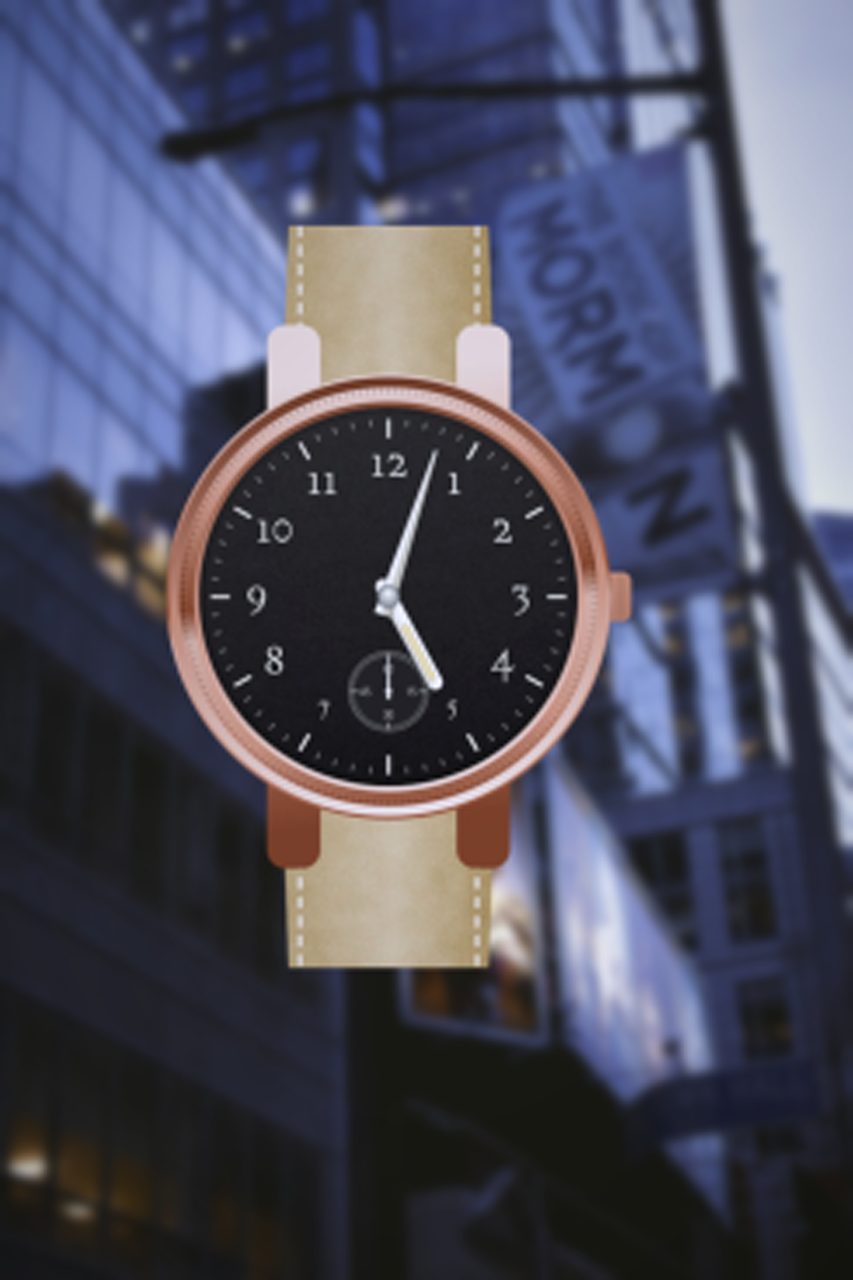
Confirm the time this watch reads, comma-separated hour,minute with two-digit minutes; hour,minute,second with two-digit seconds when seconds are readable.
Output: 5,03
